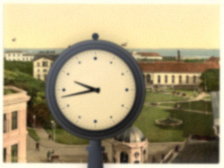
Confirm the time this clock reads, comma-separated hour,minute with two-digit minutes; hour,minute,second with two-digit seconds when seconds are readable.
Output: 9,43
